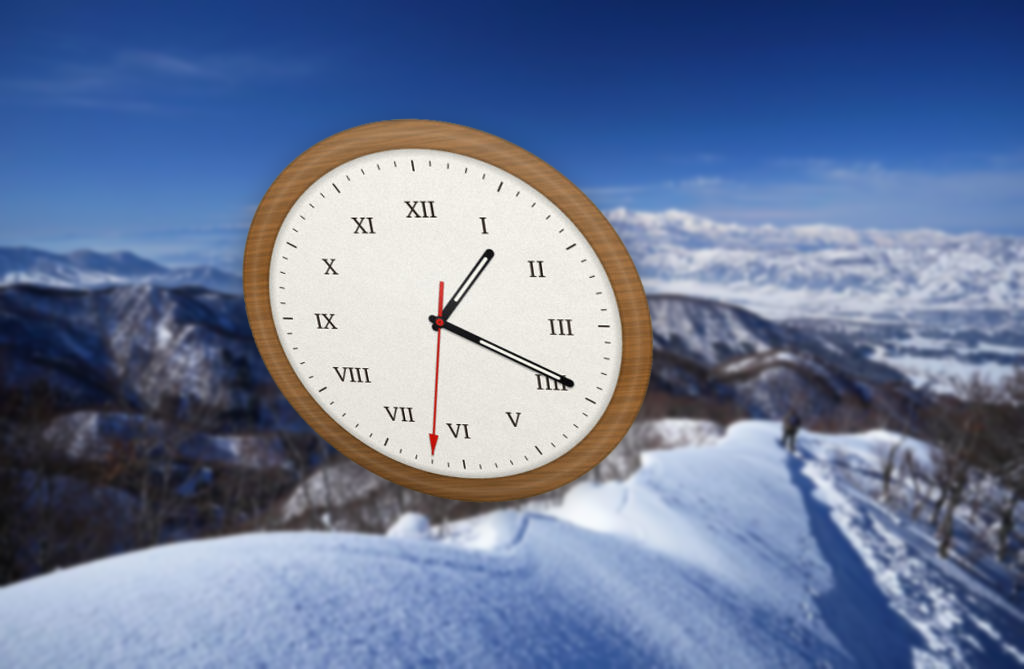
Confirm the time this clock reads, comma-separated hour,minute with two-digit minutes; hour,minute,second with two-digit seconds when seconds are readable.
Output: 1,19,32
